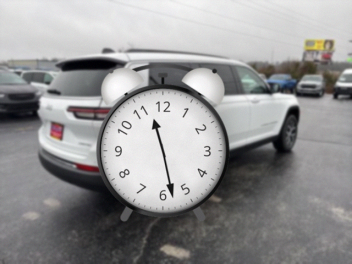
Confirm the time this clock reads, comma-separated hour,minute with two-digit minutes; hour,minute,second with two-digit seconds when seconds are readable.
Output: 11,28
